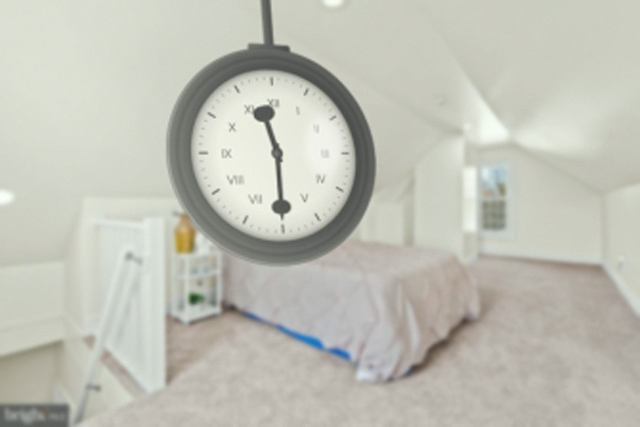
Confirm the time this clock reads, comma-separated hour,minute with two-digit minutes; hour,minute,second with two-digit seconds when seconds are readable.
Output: 11,30
